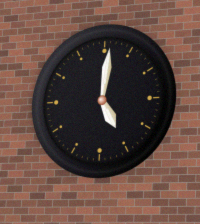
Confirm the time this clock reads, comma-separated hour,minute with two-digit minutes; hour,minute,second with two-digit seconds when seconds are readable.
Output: 5,01
